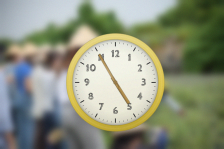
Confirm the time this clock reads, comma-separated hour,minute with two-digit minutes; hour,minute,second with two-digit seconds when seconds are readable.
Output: 4,55
